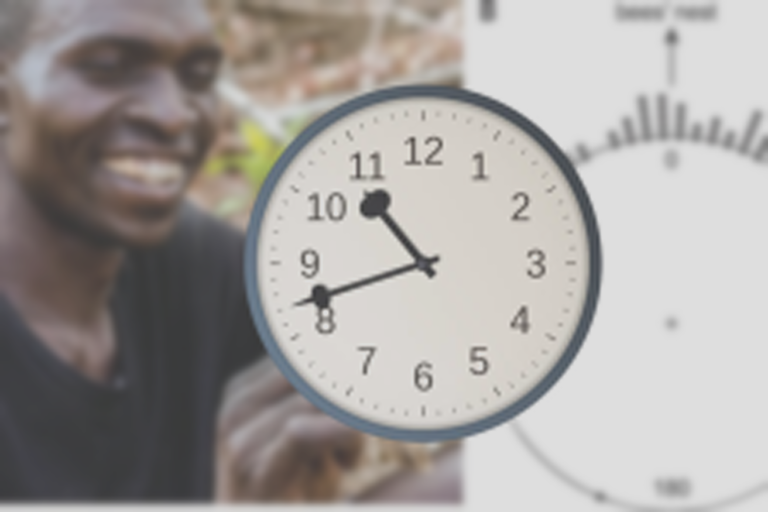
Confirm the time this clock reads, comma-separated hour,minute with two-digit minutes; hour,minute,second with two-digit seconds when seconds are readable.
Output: 10,42
